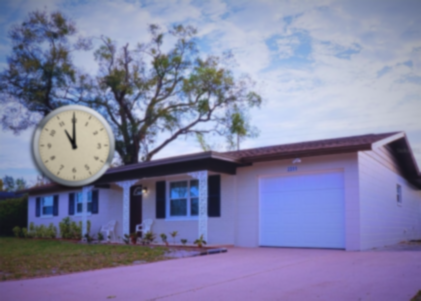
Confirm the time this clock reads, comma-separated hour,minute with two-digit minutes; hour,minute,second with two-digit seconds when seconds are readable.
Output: 11,00
